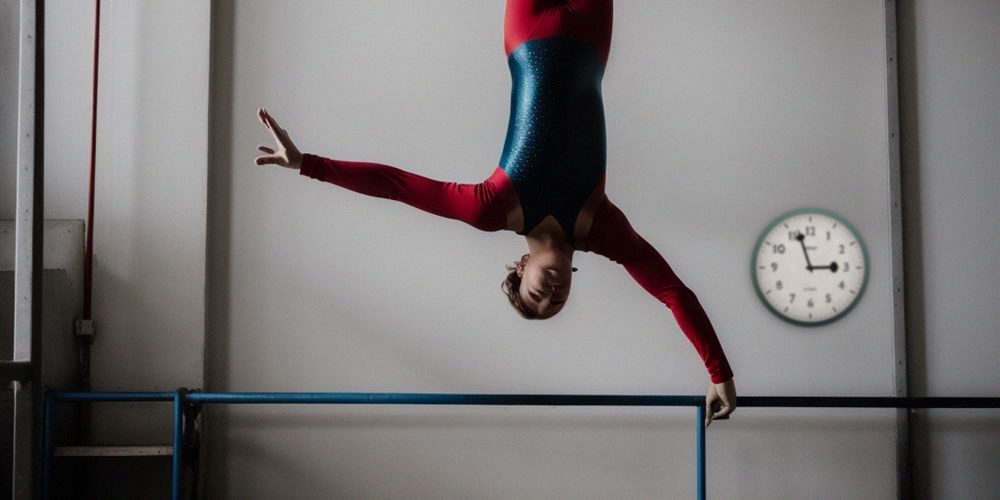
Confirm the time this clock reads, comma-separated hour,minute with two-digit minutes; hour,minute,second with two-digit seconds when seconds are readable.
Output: 2,57
